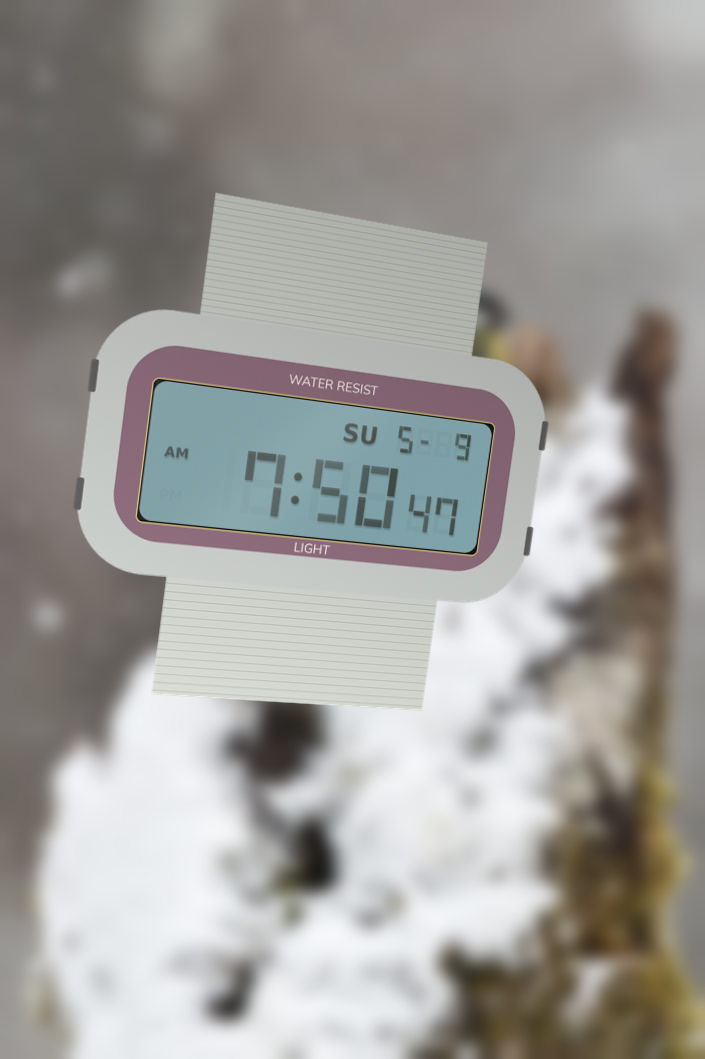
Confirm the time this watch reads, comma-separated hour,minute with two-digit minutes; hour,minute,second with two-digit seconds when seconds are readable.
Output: 7,50,47
